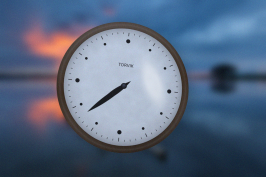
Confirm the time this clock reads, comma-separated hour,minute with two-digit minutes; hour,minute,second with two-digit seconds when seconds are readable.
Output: 7,38
